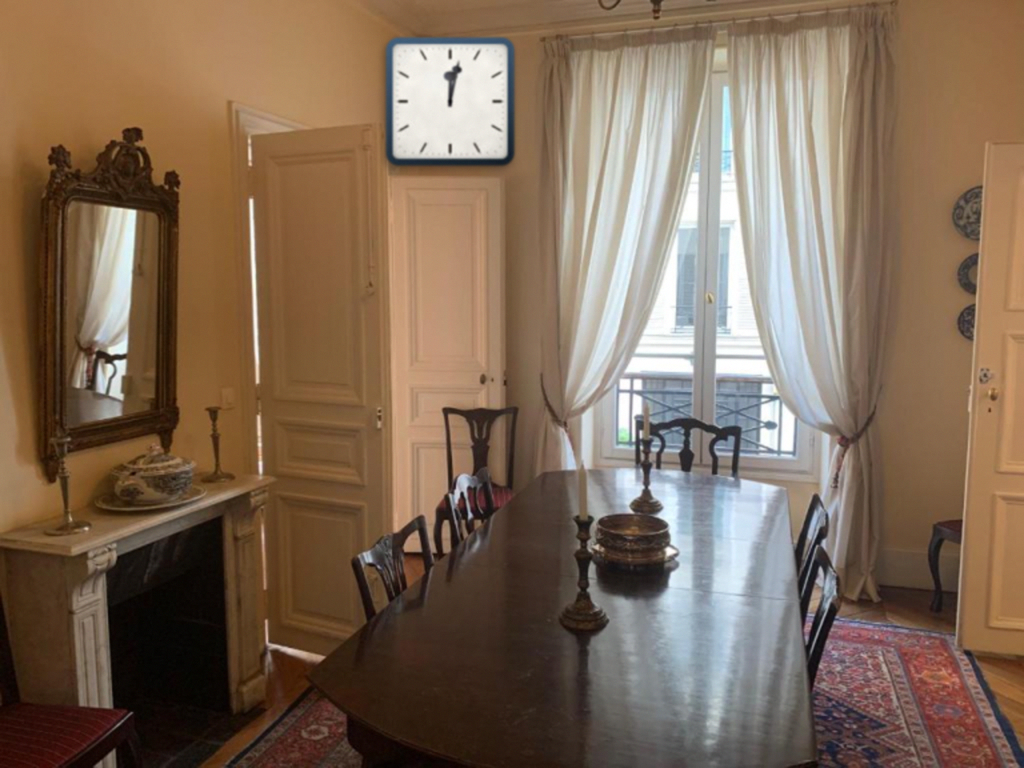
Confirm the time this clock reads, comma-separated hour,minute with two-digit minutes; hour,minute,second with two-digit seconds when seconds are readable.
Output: 12,02
